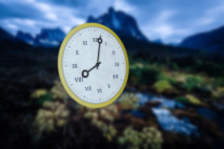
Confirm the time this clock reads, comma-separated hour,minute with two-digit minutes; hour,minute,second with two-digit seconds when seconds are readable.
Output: 8,02
